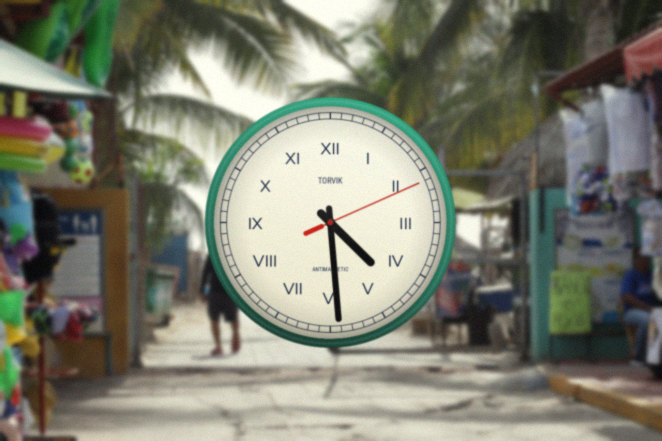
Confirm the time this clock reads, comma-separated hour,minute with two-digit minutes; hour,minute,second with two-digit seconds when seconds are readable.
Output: 4,29,11
